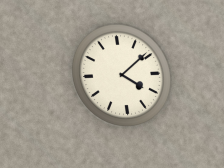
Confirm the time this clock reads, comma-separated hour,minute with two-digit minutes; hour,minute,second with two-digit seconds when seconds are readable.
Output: 4,09
